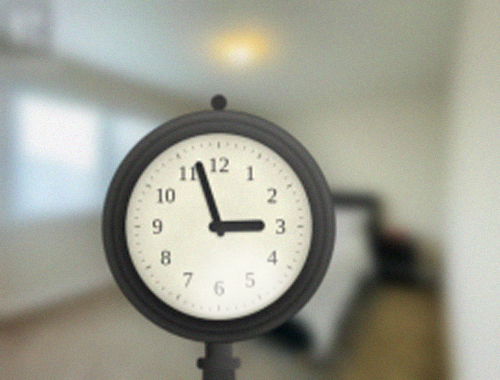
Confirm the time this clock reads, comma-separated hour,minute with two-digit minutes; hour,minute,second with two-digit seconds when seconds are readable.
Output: 2,57
